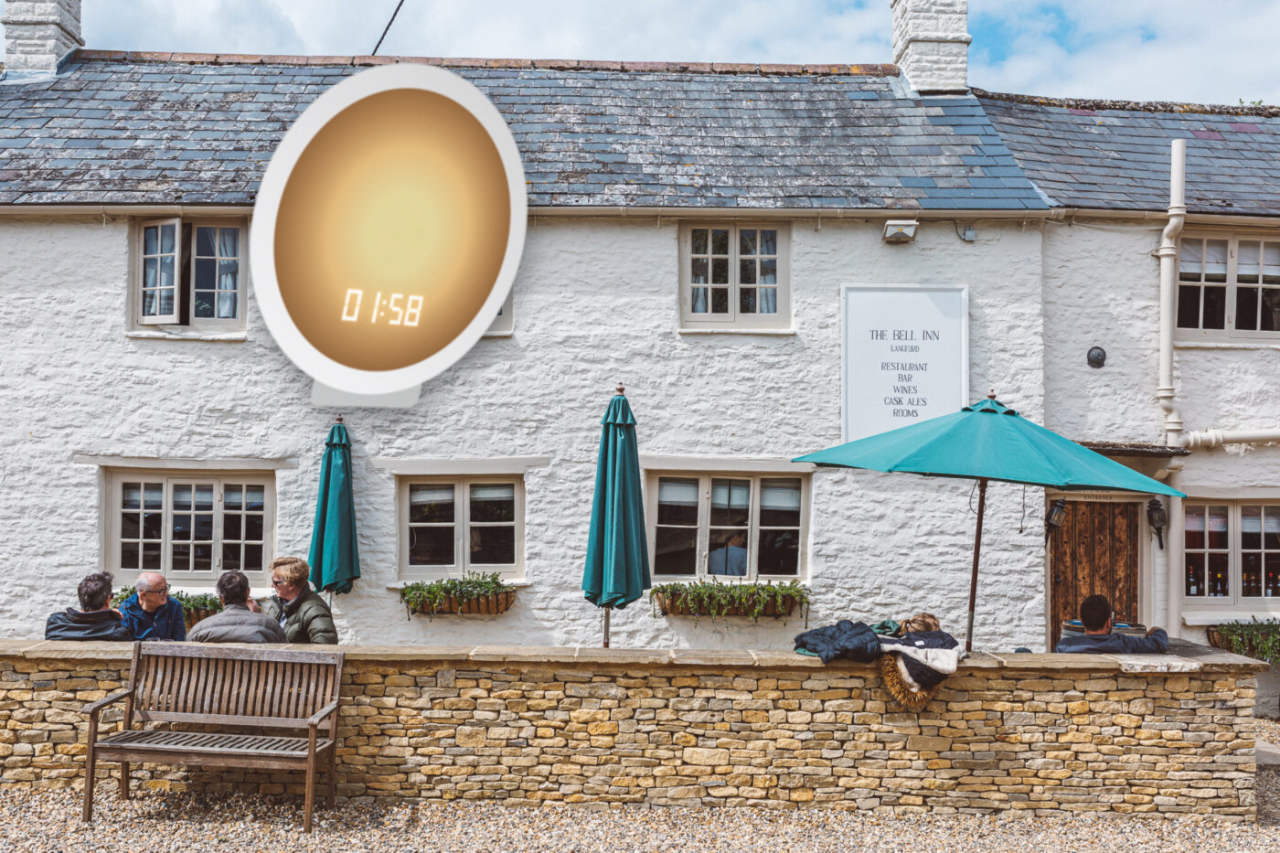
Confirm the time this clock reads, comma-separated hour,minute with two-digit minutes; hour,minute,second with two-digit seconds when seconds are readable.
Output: 1,58
